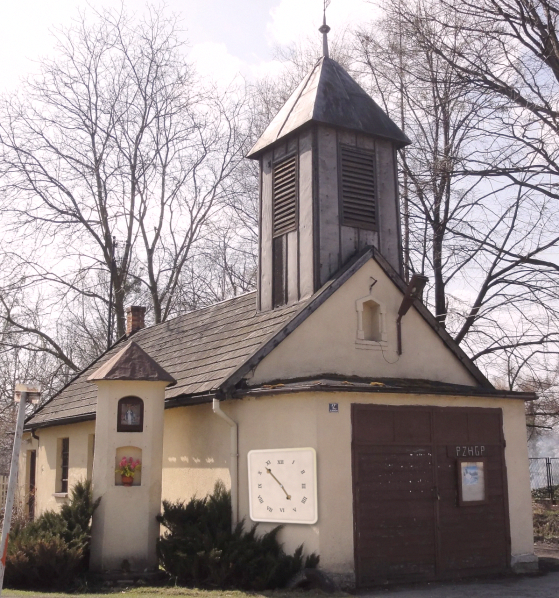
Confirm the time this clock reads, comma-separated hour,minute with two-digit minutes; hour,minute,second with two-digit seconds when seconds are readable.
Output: 4,53
